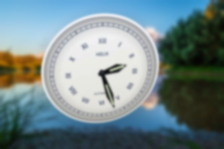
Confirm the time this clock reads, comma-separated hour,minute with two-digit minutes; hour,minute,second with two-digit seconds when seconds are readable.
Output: 2,27
